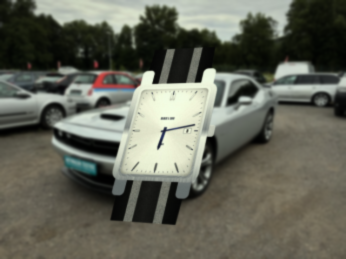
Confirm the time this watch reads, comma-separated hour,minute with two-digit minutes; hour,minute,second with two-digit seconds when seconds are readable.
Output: 6,13
